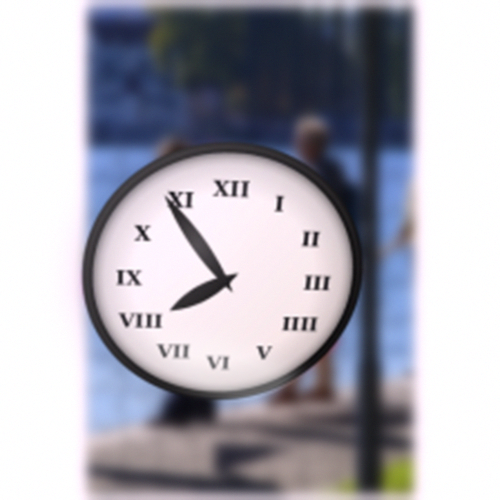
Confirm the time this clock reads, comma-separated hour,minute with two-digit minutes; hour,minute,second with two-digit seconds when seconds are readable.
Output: 7,54
